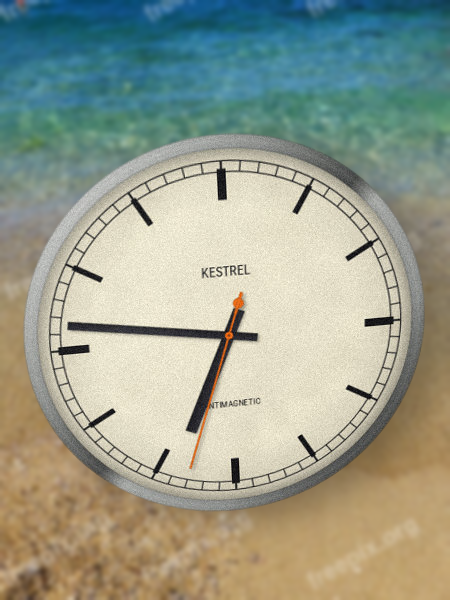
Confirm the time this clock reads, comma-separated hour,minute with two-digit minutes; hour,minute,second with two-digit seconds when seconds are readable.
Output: 6,46,33
